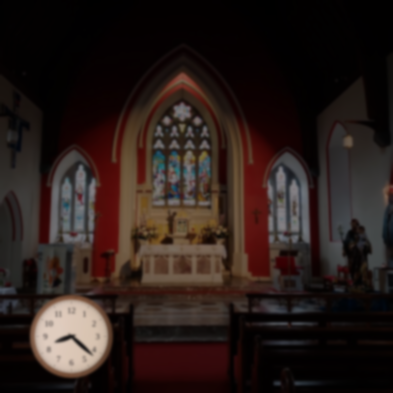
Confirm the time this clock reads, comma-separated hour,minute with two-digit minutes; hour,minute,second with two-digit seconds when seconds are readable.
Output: 8,22
